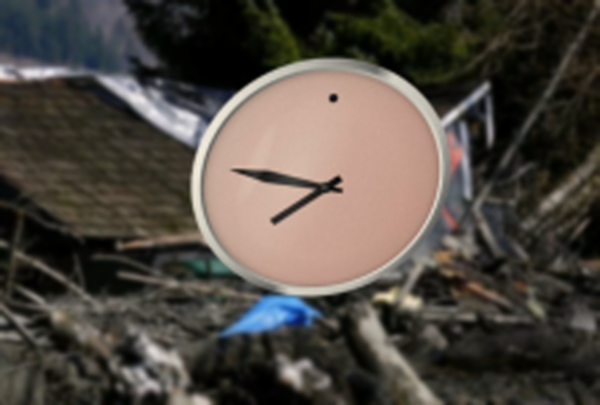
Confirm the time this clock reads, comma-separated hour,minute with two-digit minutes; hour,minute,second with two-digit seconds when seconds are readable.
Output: 7,47
